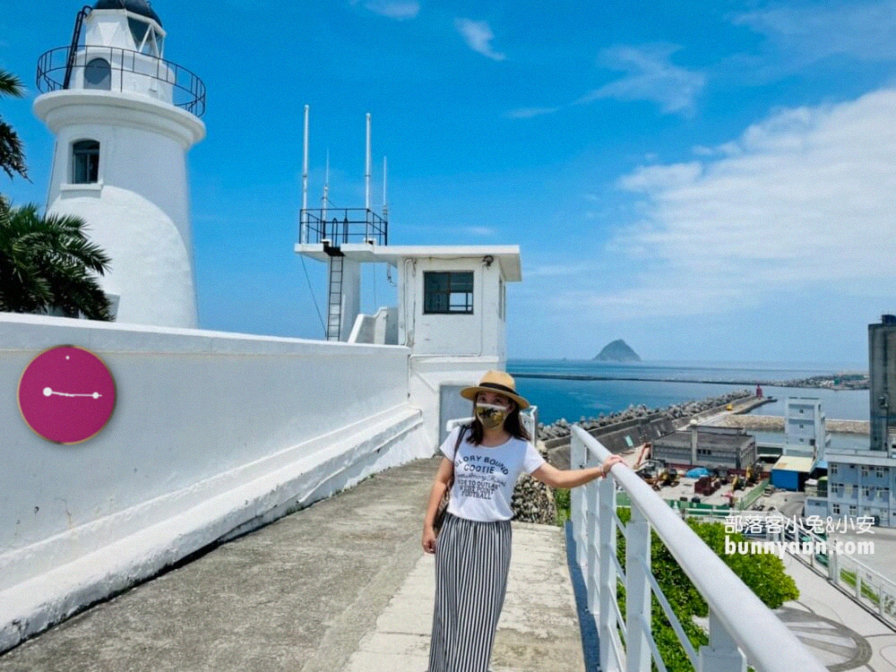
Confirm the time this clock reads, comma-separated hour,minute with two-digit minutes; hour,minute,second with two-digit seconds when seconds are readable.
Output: 9,15
